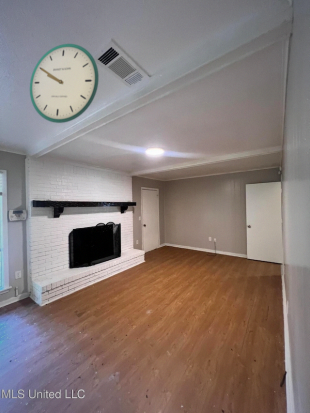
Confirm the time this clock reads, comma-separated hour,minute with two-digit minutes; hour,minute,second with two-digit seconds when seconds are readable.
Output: 9,50
